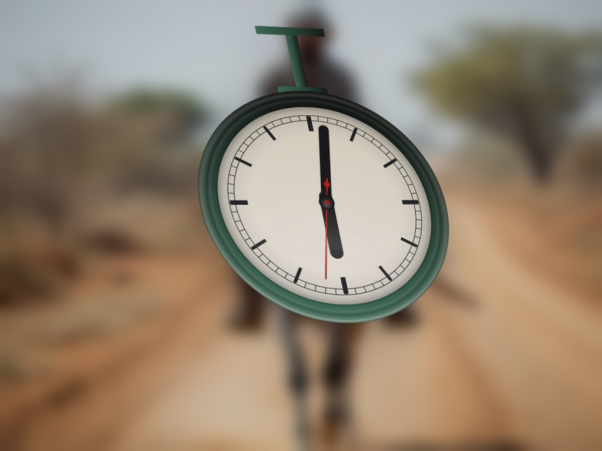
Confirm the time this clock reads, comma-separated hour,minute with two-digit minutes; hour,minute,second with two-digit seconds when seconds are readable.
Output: 6,01,32
